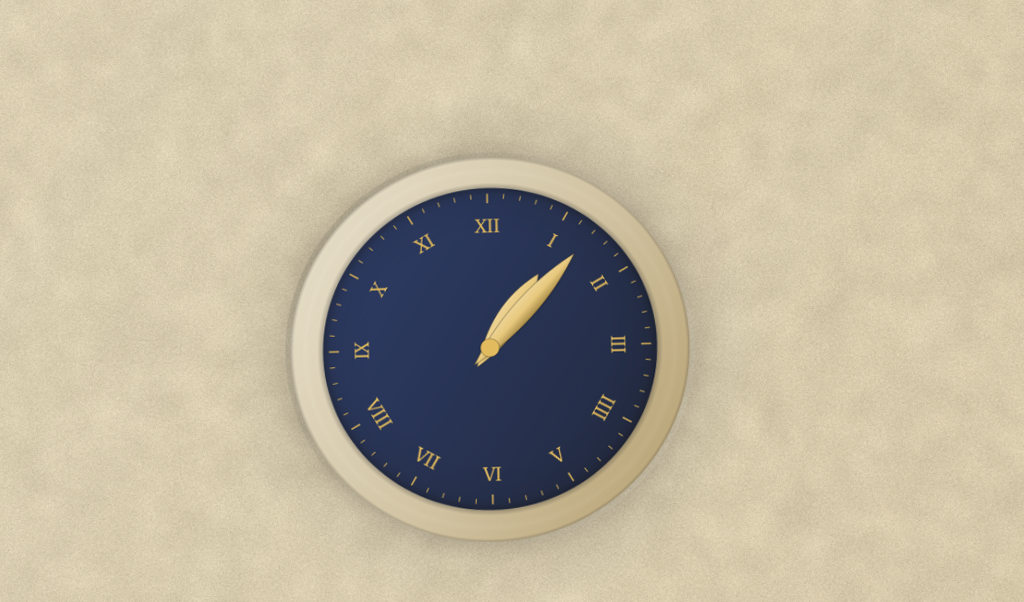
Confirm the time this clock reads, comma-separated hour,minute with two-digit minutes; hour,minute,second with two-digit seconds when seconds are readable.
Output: 1,07
